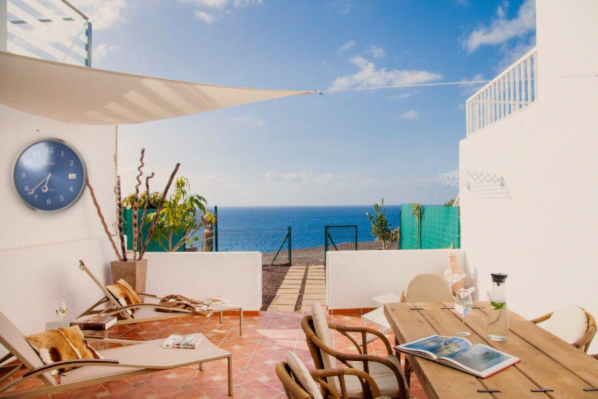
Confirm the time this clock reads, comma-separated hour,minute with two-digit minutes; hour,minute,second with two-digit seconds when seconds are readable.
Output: 6,38
